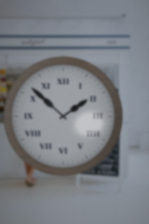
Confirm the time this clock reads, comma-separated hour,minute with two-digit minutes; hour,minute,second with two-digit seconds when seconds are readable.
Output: 1,52
